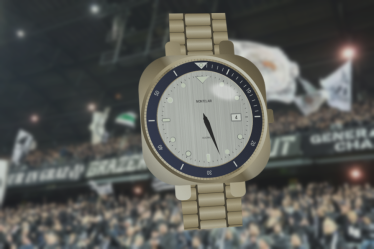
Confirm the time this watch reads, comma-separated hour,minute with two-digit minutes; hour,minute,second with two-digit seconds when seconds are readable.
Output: 5,27
